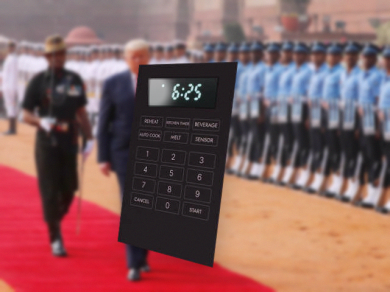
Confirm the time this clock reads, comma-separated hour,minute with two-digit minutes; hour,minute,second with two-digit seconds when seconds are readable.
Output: 6,25
